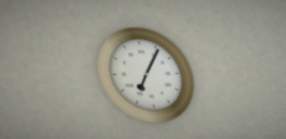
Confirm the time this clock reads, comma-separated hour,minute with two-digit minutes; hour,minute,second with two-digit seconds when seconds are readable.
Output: 7,06
